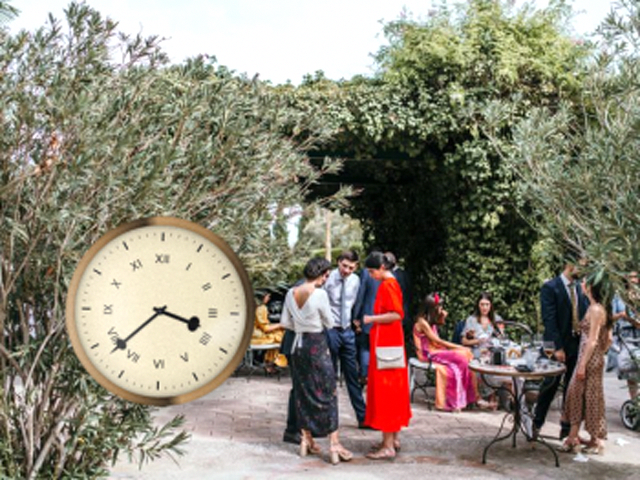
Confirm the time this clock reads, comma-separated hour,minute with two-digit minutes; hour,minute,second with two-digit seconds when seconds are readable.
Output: 3,38
